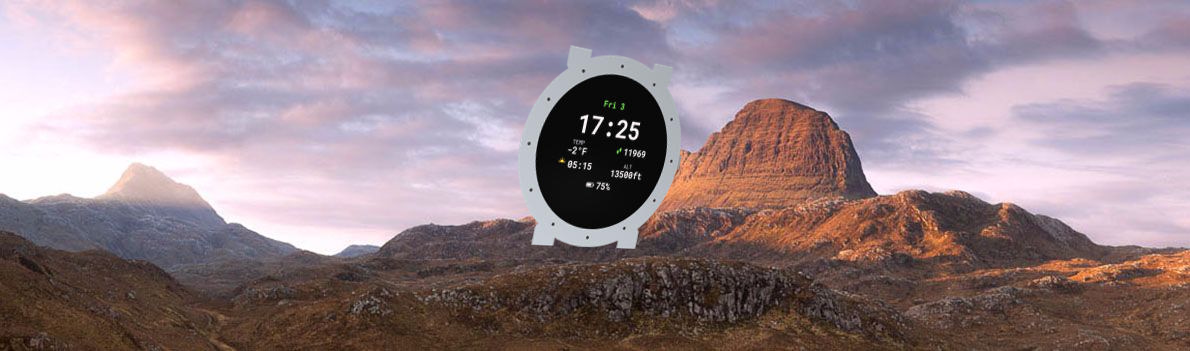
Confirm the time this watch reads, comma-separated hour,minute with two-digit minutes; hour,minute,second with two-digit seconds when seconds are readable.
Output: 17,25
